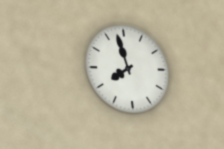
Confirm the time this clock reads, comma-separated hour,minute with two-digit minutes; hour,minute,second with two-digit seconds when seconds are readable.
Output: 7,58
